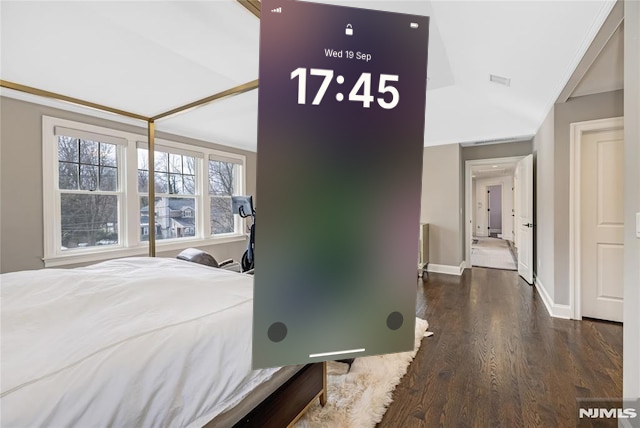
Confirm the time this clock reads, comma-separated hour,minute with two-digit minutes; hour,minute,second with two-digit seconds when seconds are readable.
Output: 17,45
